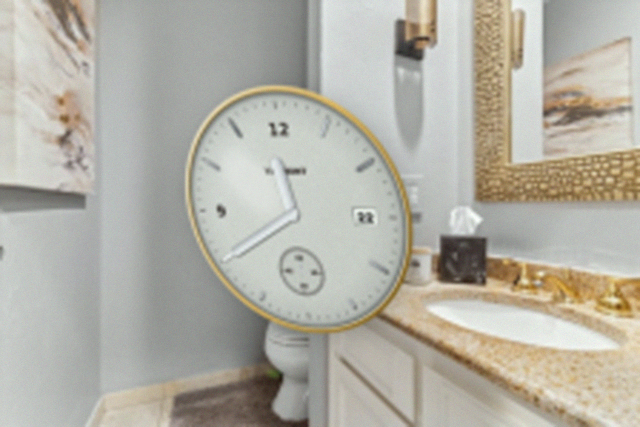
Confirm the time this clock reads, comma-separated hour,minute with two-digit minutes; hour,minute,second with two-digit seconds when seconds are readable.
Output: 11,40
